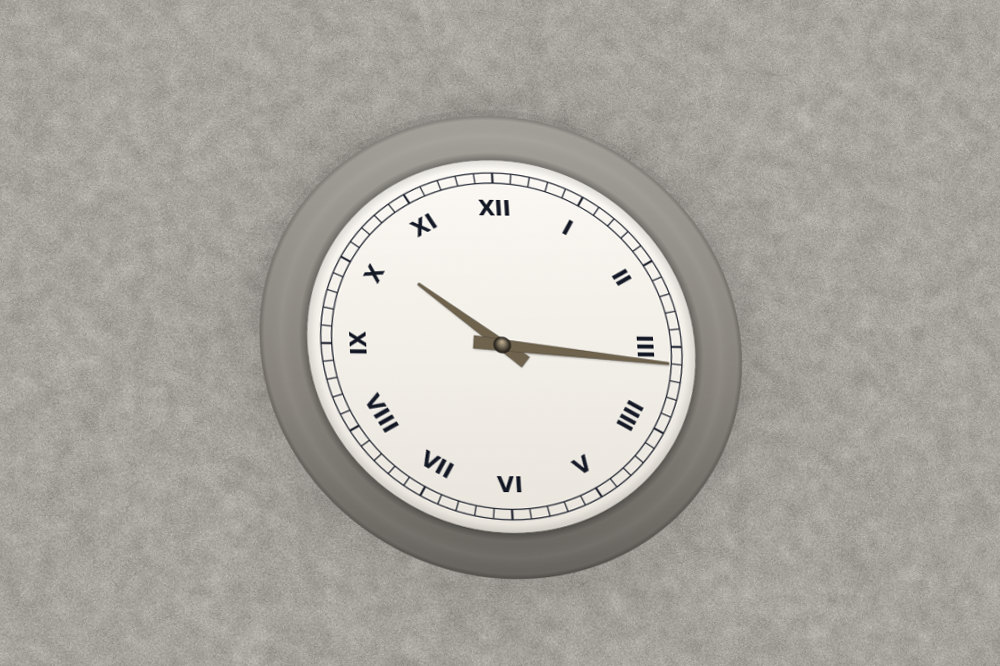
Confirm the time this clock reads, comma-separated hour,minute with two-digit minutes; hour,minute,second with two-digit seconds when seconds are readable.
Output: 10,16
